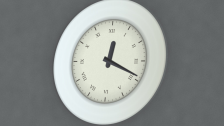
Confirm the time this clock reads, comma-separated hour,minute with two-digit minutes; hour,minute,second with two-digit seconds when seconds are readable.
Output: 12,19
